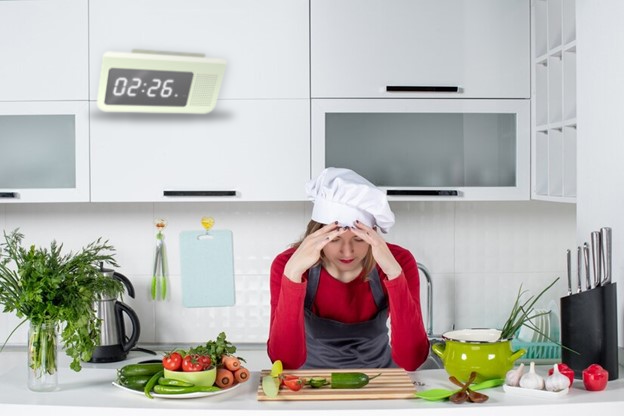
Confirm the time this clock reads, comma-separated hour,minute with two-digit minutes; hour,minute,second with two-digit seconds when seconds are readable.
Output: 2,26
